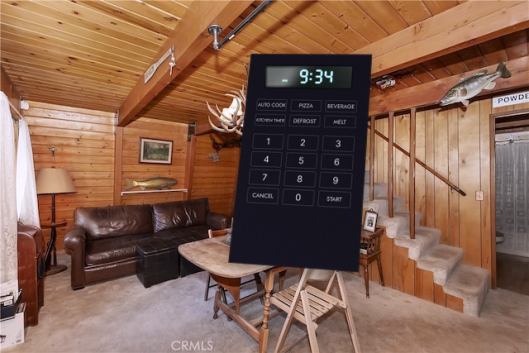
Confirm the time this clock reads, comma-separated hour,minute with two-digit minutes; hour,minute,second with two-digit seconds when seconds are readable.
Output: 9,34
